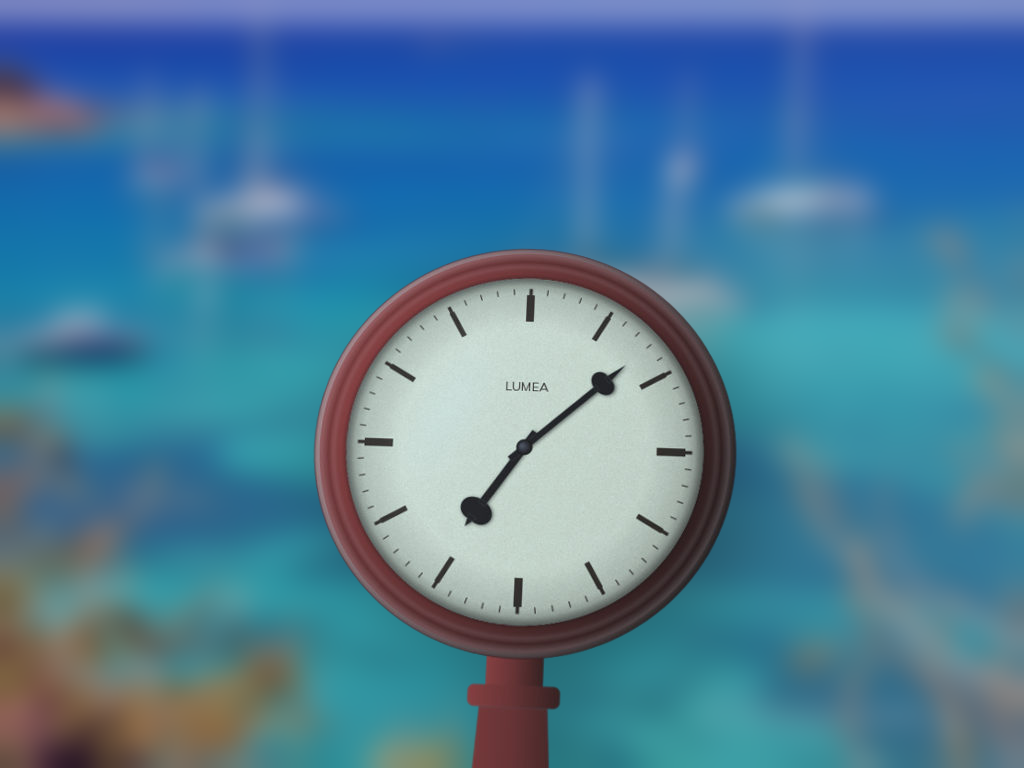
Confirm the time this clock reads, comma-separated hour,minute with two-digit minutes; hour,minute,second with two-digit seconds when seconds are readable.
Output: 7,08
